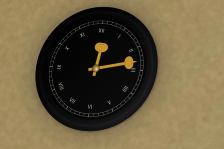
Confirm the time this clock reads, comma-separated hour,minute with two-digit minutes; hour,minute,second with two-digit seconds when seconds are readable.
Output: 12,13
